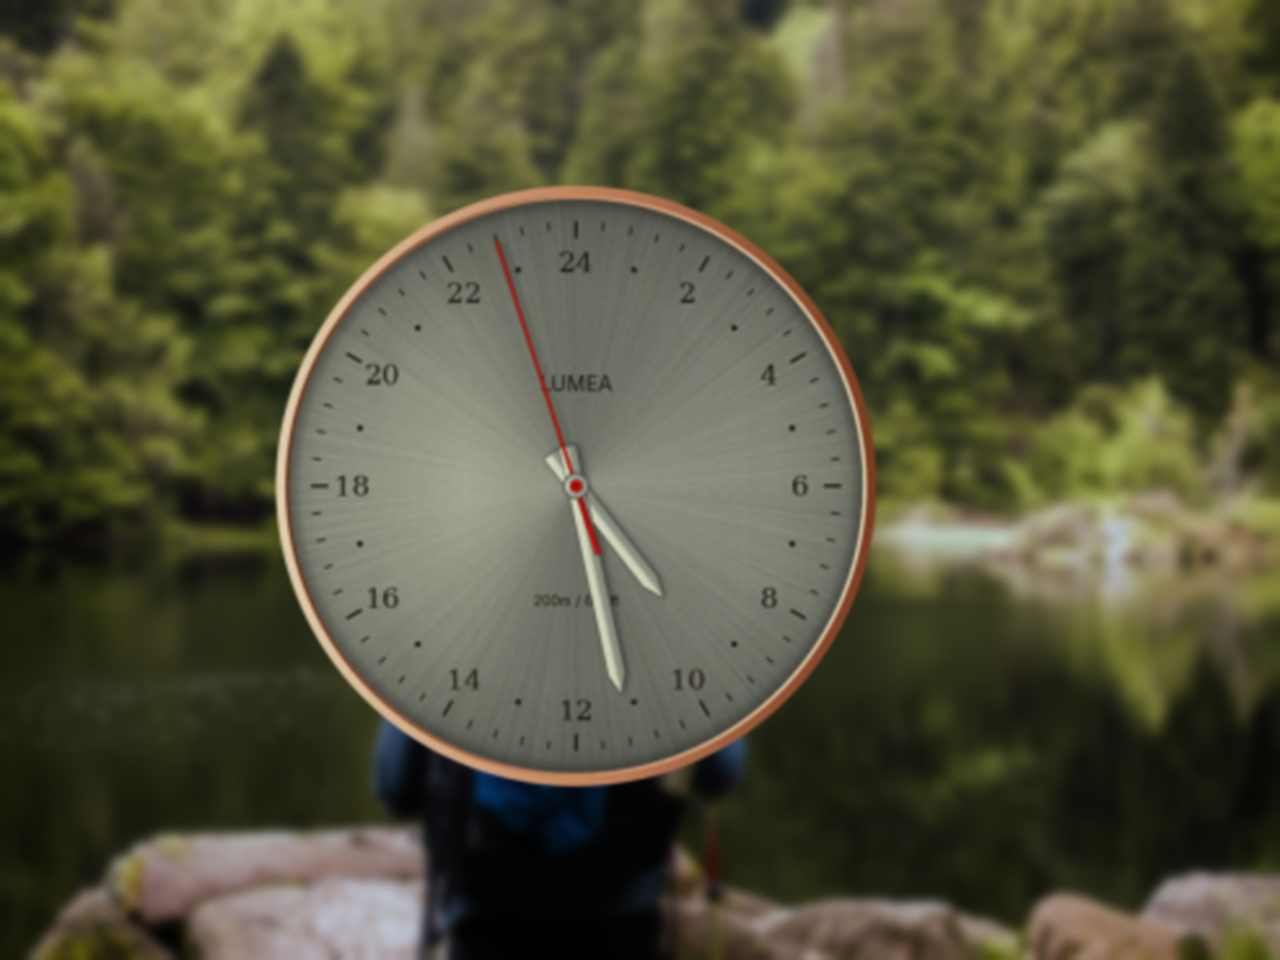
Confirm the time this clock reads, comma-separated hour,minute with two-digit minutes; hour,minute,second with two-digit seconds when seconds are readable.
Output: 9,27,57
